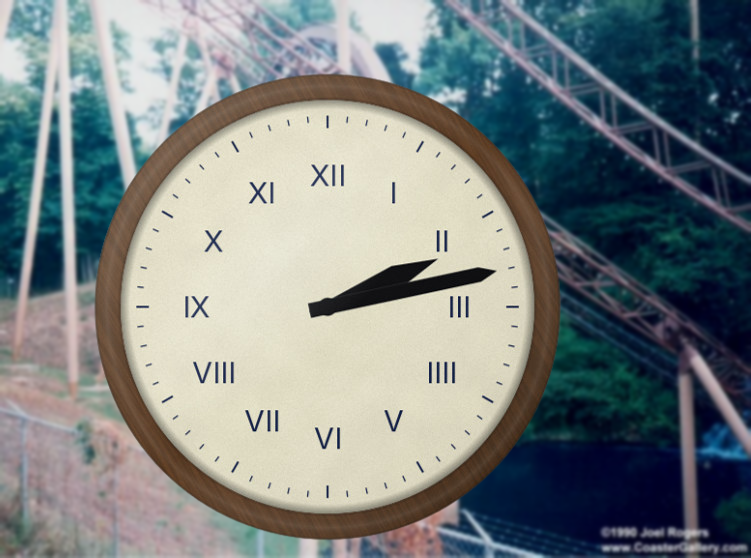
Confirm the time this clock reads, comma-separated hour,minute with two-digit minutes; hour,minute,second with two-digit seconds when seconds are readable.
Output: 2,13
